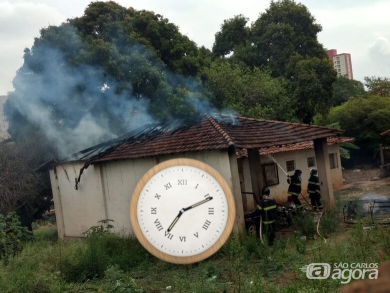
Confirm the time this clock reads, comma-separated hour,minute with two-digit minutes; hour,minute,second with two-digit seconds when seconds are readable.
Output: 7,11
